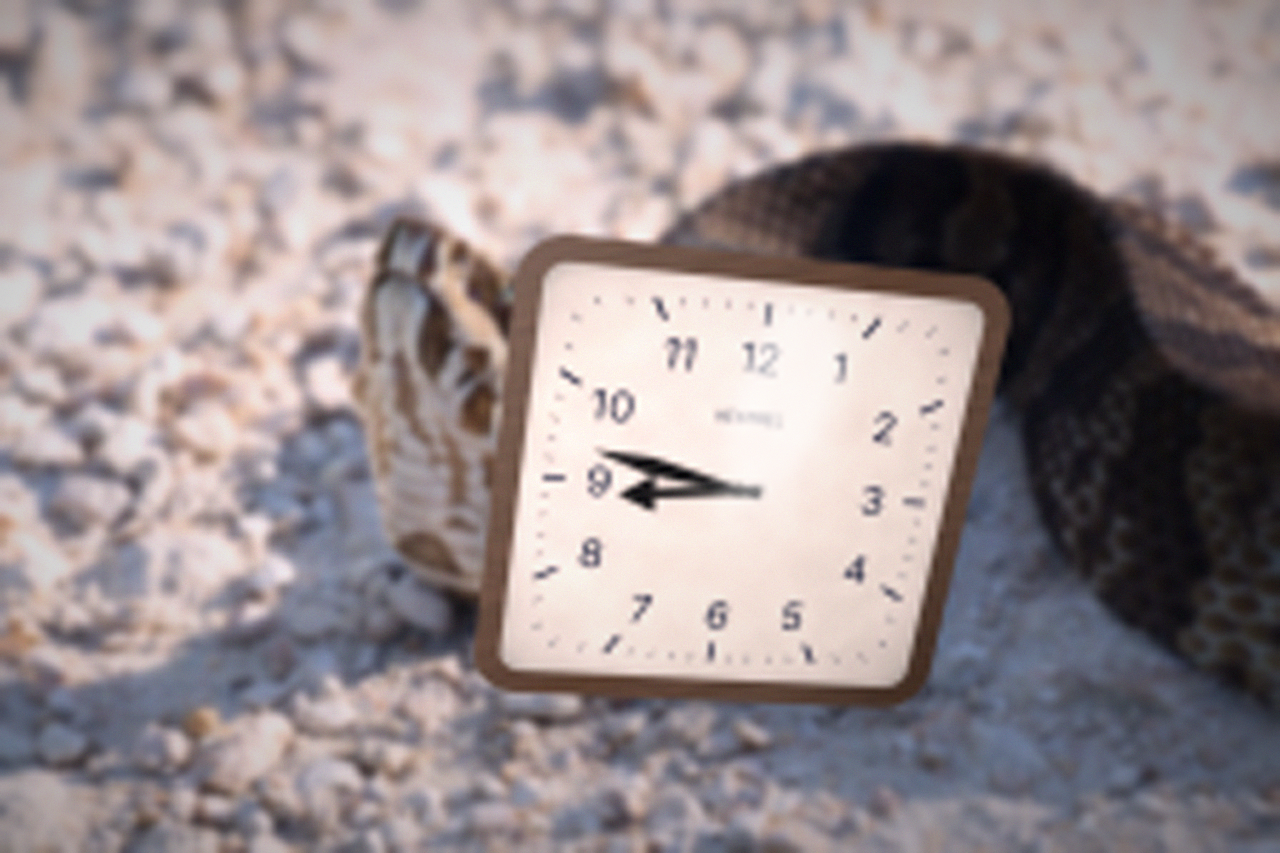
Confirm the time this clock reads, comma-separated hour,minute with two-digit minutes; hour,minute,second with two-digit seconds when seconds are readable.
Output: 8,47
